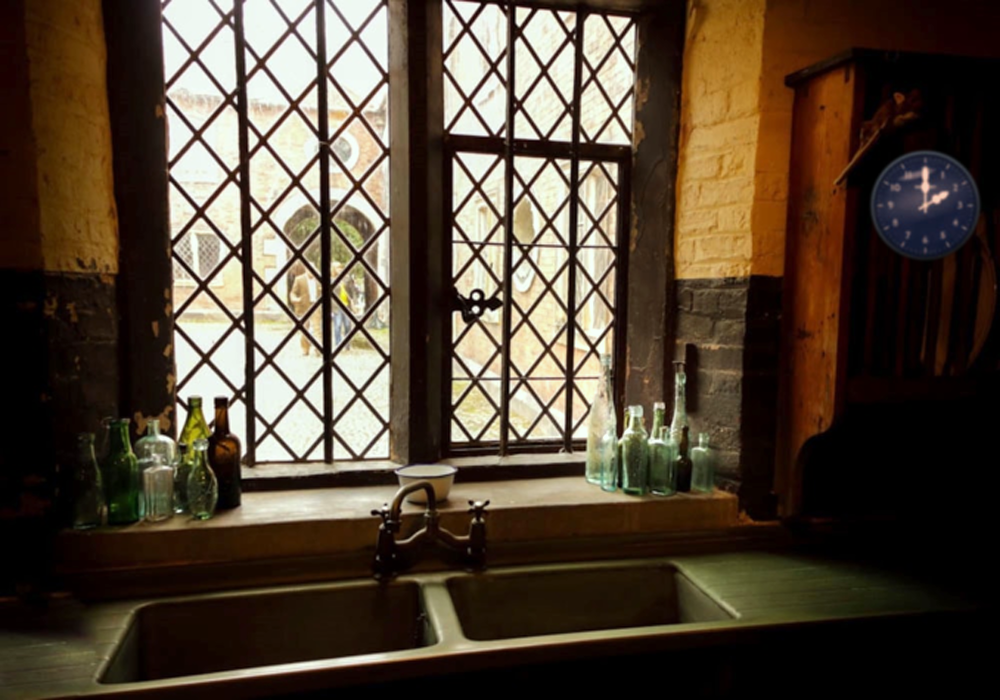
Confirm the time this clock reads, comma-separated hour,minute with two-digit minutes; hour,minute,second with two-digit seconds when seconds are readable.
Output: 2,00
